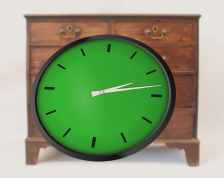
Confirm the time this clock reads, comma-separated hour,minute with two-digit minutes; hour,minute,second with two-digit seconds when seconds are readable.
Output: 2,13
